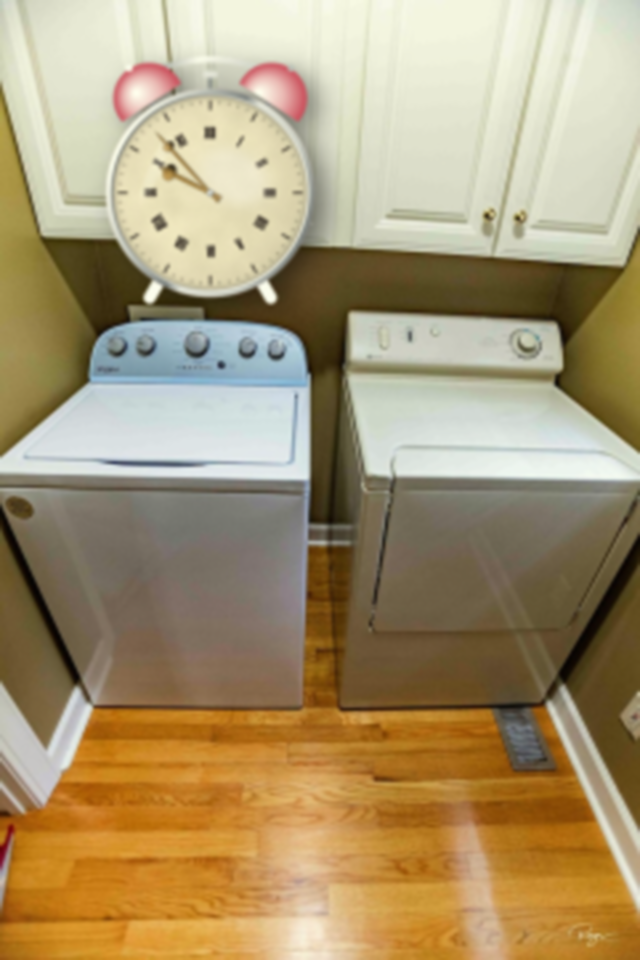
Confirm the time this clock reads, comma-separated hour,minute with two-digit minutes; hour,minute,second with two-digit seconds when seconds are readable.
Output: 9,53
